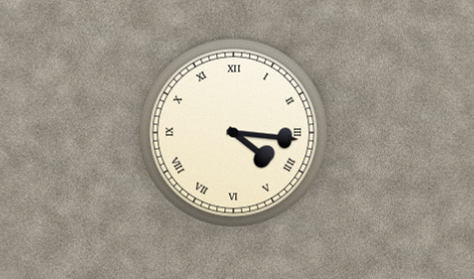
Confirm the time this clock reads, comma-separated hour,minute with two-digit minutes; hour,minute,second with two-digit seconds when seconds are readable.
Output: 4,16
